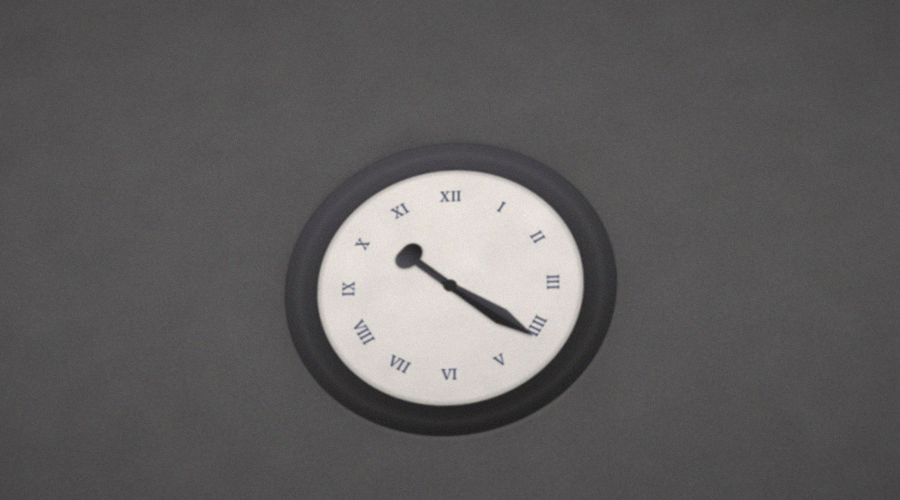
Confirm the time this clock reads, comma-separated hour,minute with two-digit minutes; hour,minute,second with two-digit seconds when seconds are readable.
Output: 10,21
